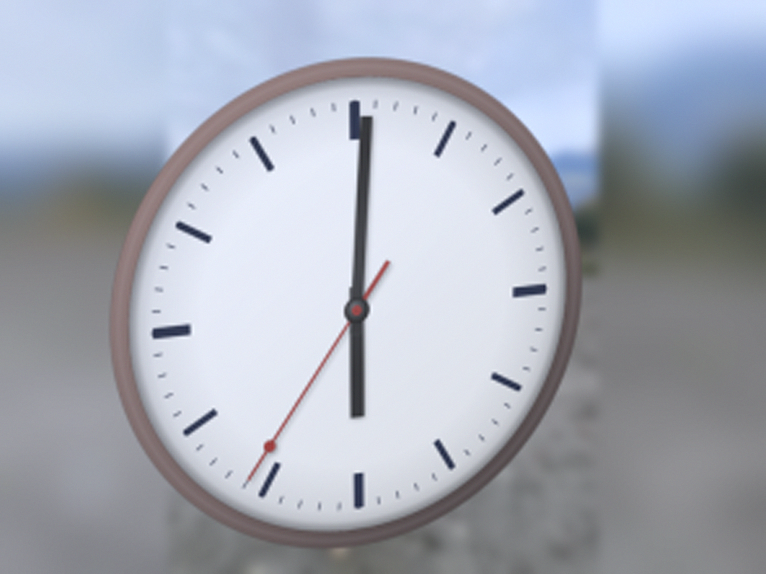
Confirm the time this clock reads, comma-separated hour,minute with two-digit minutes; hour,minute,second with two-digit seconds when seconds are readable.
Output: 6,00,36
